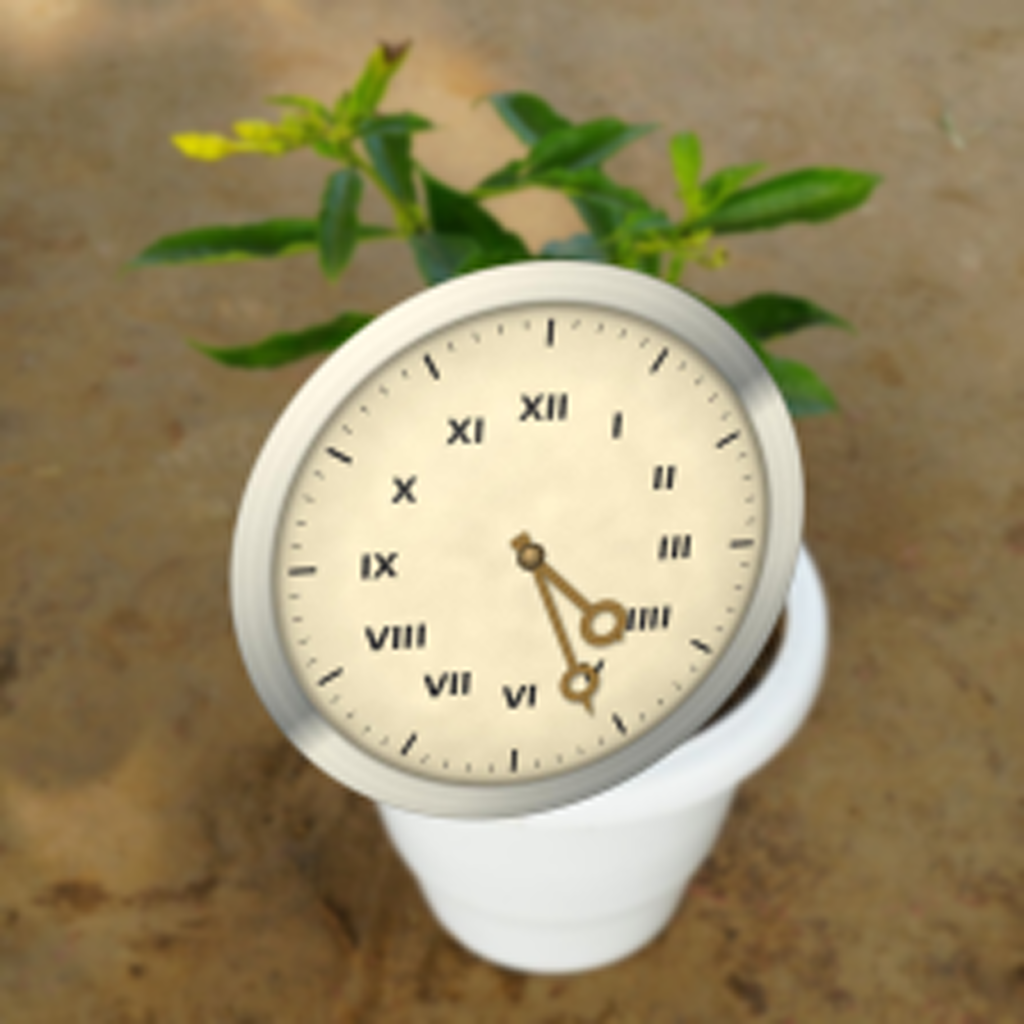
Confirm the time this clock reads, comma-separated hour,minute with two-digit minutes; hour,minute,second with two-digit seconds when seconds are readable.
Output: 4,26
